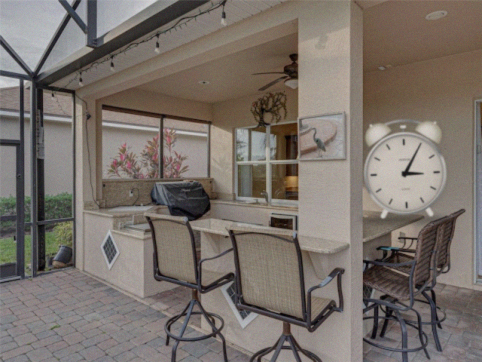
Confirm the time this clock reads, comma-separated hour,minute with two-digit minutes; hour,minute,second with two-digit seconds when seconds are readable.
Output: 3,05
